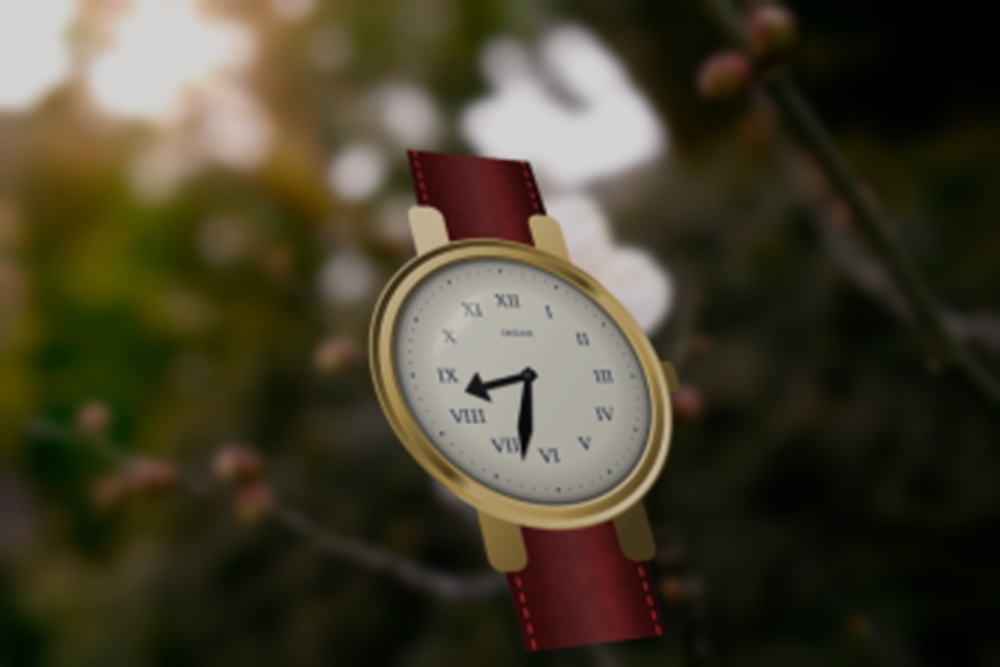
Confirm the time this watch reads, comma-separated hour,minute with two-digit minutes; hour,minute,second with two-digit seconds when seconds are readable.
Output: 8,33
